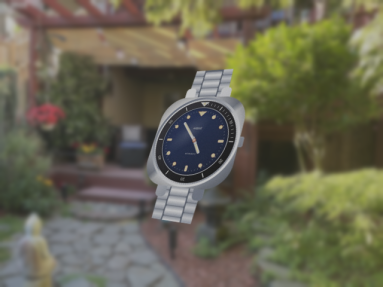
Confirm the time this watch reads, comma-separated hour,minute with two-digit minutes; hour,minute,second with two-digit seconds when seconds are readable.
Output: 4,53
